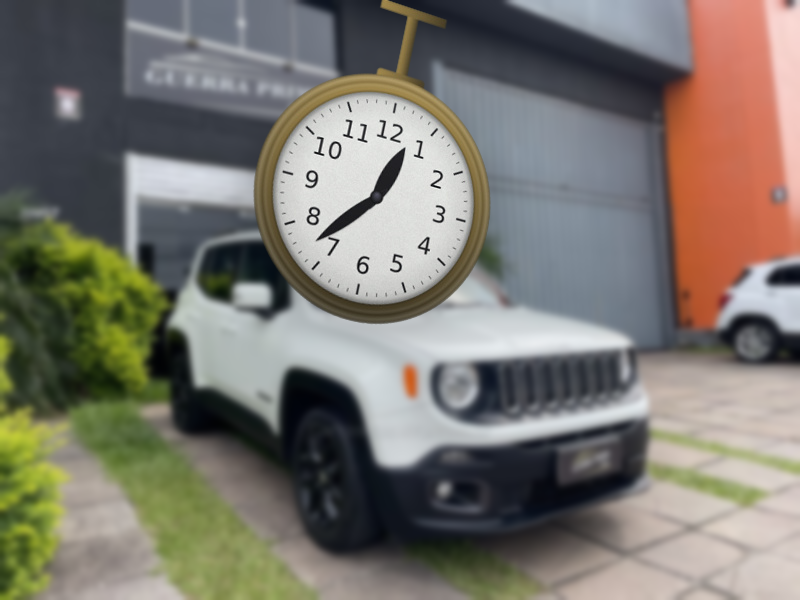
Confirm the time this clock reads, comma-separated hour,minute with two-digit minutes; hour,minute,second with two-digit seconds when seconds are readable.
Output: 12,37
